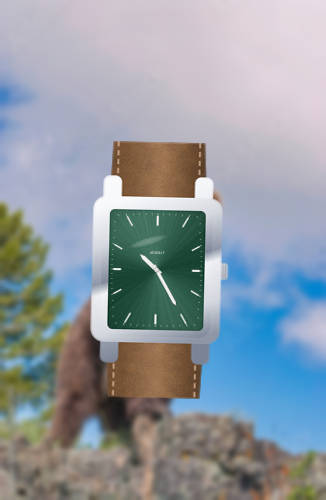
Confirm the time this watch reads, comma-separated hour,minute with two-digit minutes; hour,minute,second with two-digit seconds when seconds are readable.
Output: 10,25
